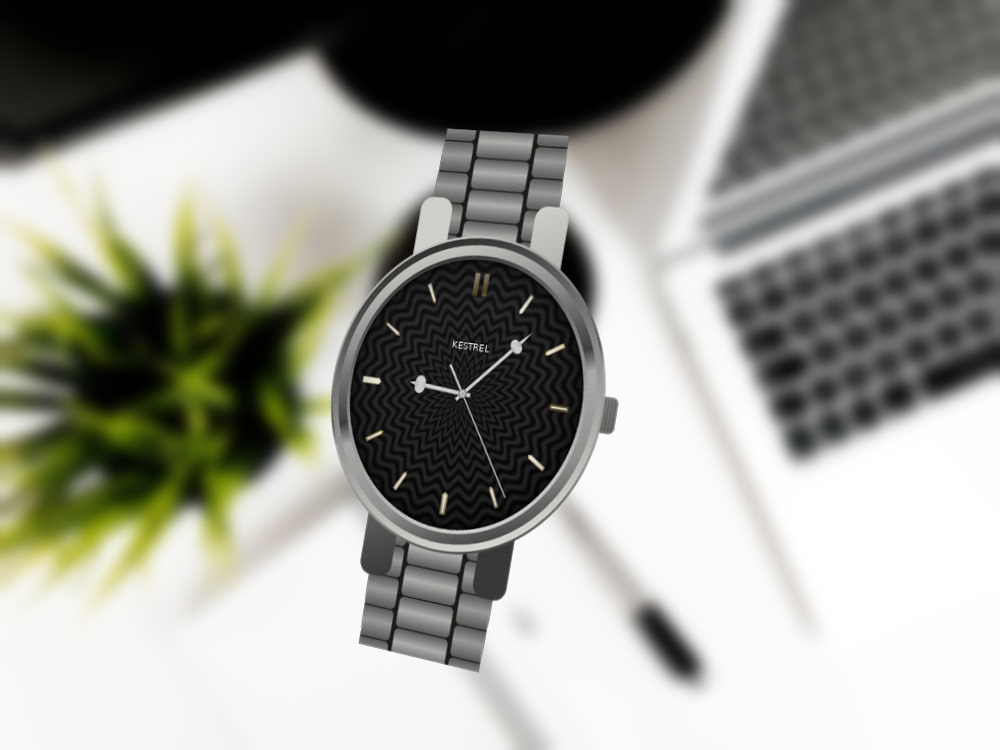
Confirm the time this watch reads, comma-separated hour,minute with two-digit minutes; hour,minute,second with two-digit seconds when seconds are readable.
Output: 9,07,24
